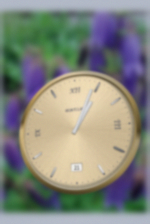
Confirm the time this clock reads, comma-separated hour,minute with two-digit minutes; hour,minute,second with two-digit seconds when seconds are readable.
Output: 1,04
